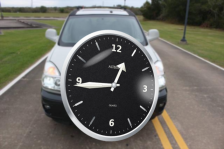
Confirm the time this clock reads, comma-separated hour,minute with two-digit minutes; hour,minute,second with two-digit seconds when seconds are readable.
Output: 12,44
